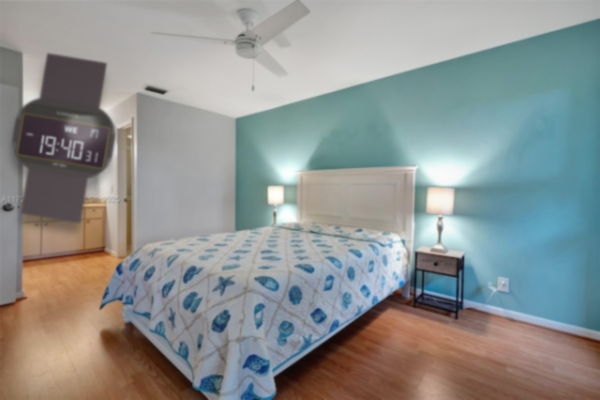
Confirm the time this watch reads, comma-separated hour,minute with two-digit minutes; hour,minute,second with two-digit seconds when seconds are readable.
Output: 19,40
